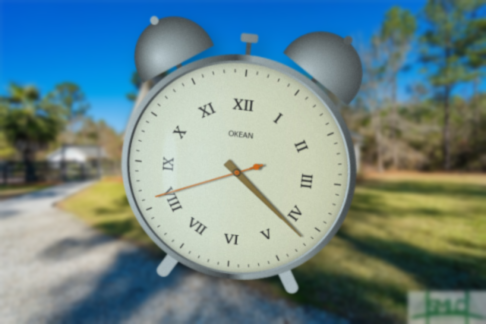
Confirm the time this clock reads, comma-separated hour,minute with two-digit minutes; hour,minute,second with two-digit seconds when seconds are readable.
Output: 4,21,41
